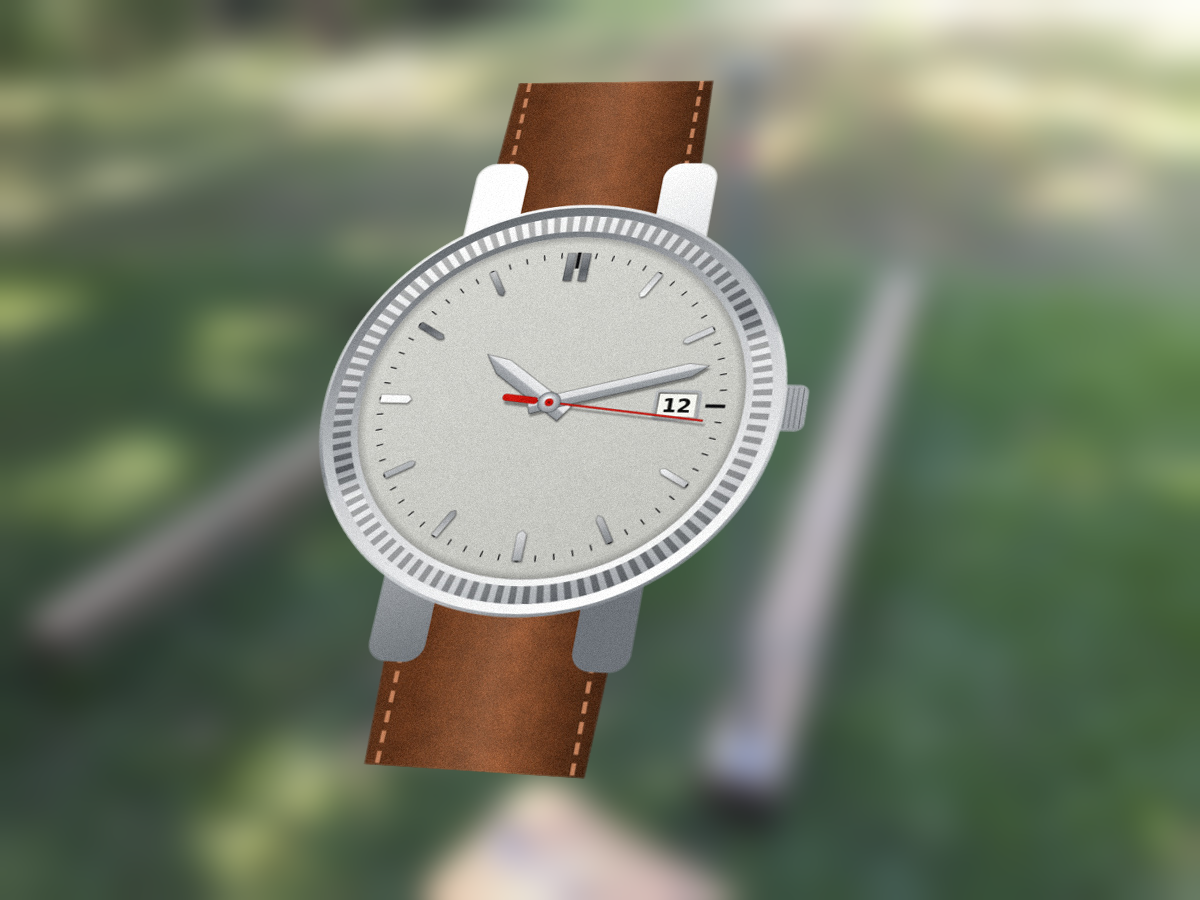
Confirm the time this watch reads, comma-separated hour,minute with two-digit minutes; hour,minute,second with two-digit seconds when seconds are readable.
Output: 10,12,16
